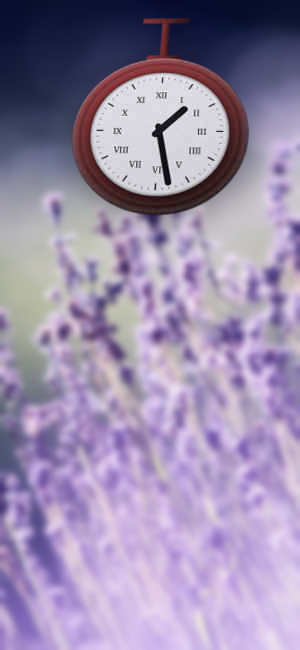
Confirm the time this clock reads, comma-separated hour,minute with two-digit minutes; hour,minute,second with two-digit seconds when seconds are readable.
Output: 1,28
